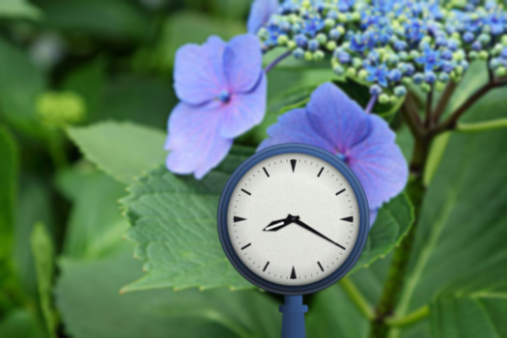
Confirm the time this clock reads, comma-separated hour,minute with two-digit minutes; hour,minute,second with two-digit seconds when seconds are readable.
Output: 8,20
